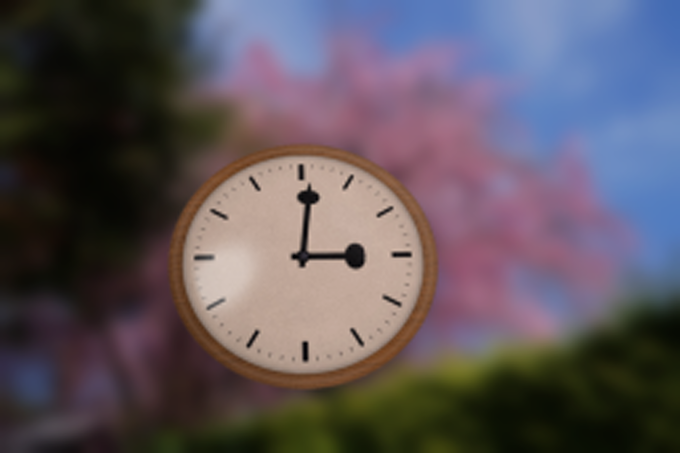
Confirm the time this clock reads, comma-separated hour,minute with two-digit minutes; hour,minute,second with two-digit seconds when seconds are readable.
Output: 3,01
